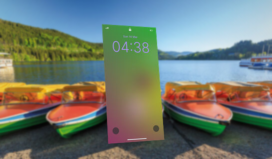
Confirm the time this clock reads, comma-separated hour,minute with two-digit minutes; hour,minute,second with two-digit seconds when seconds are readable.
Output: 4,38
